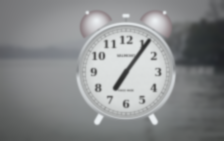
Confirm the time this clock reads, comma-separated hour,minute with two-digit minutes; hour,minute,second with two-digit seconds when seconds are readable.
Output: 7,06
